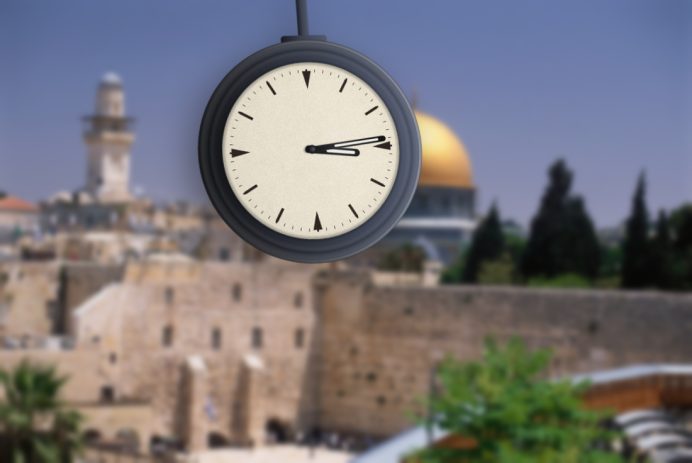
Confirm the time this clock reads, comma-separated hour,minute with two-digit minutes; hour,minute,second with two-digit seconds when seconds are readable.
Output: 3,14
